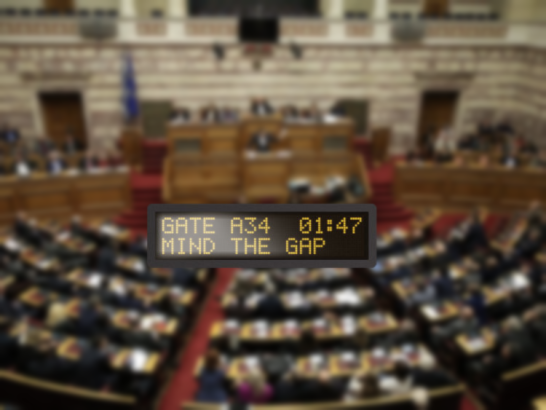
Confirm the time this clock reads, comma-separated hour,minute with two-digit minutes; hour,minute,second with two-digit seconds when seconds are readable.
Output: 1,47
